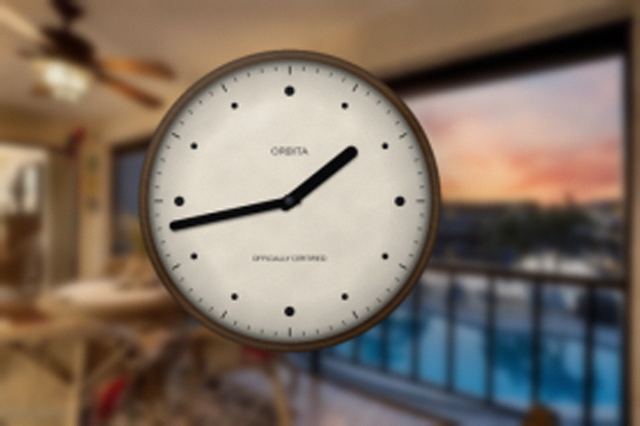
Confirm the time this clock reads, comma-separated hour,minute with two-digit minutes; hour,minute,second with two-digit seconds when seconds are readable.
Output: 1,43
